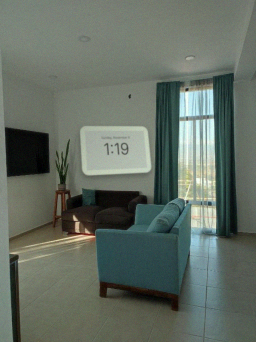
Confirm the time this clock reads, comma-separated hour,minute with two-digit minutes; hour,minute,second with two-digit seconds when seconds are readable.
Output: 1,19
